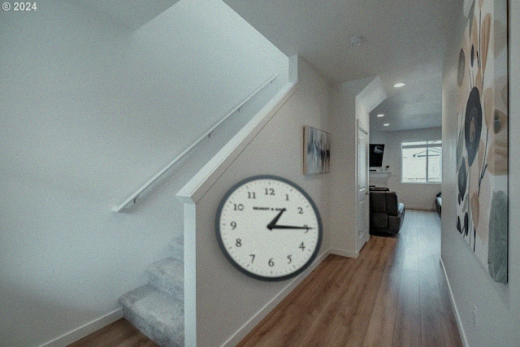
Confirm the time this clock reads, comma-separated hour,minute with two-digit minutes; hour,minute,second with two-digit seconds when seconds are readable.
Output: 1,15
